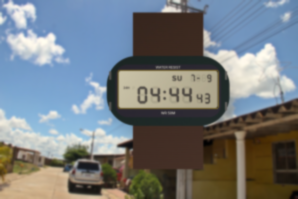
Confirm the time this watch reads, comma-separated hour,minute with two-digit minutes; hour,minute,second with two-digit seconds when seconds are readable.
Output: 4,44,43
